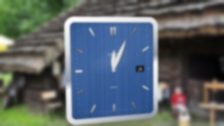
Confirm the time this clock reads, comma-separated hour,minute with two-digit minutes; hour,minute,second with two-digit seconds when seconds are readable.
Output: 12,04
